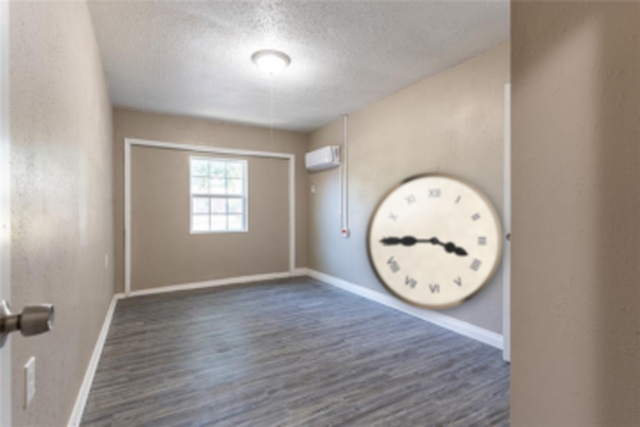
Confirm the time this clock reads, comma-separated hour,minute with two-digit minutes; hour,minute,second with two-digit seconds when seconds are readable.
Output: 3,45
